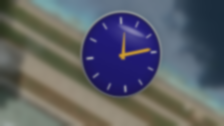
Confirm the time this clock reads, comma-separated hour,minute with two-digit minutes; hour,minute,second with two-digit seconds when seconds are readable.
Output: 12,14
